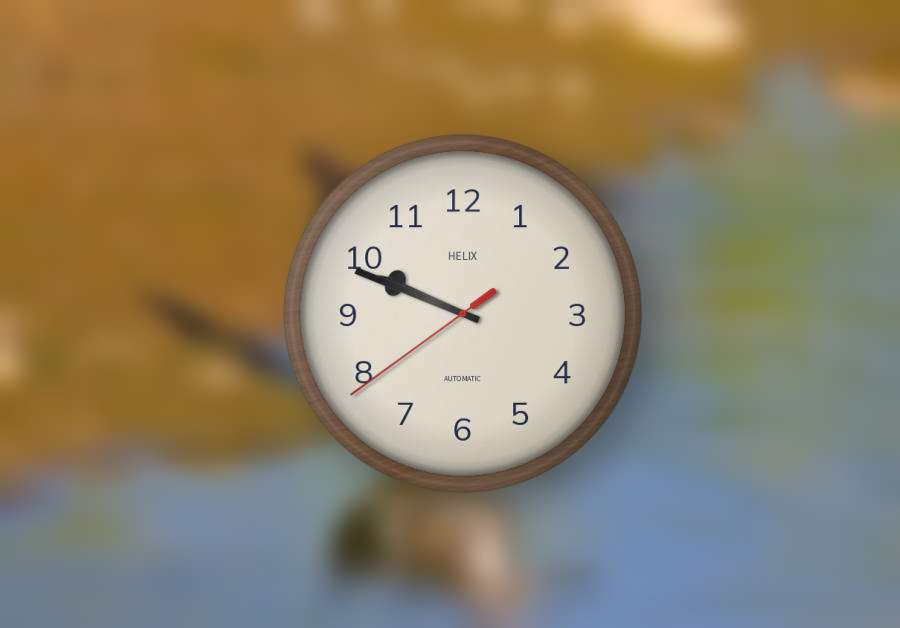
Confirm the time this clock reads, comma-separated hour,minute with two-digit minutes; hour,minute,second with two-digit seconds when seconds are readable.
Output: 9,48,39
